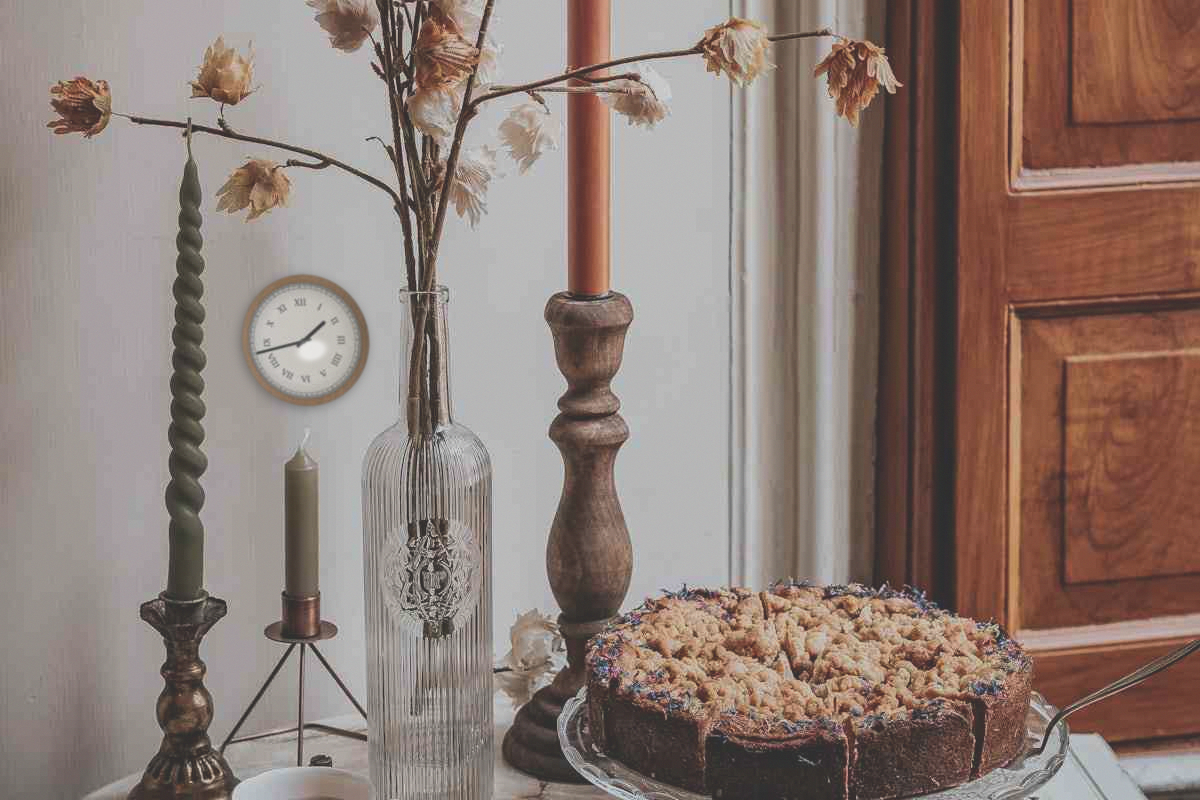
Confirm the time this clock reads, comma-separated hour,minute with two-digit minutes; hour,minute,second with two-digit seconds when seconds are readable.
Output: 1,43
